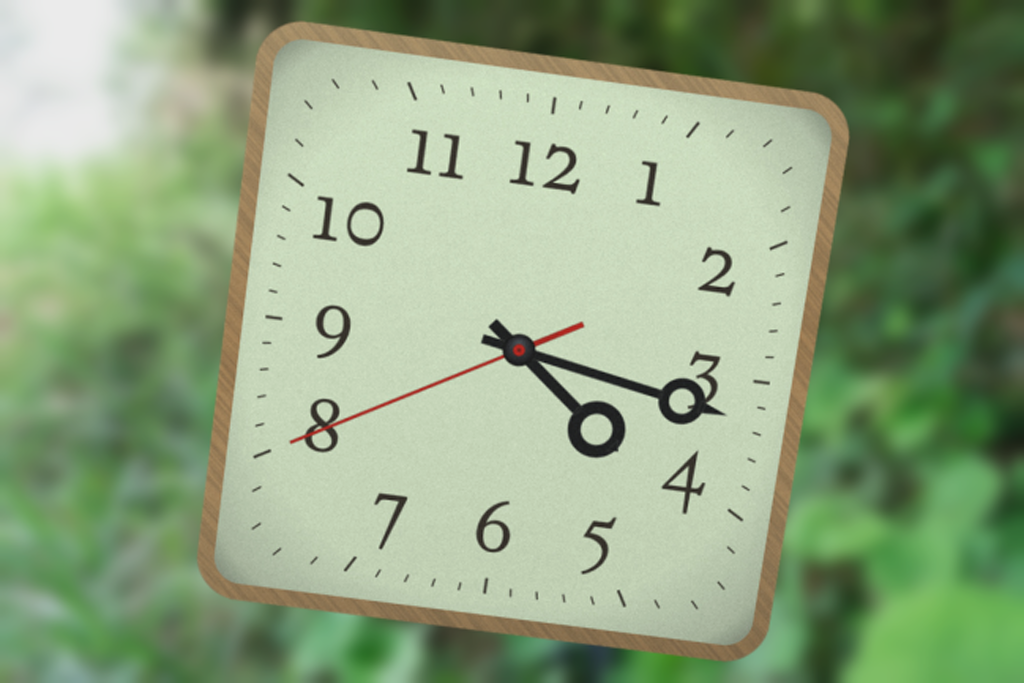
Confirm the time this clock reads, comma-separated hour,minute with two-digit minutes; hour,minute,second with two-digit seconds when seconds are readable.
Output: 4,16,40
